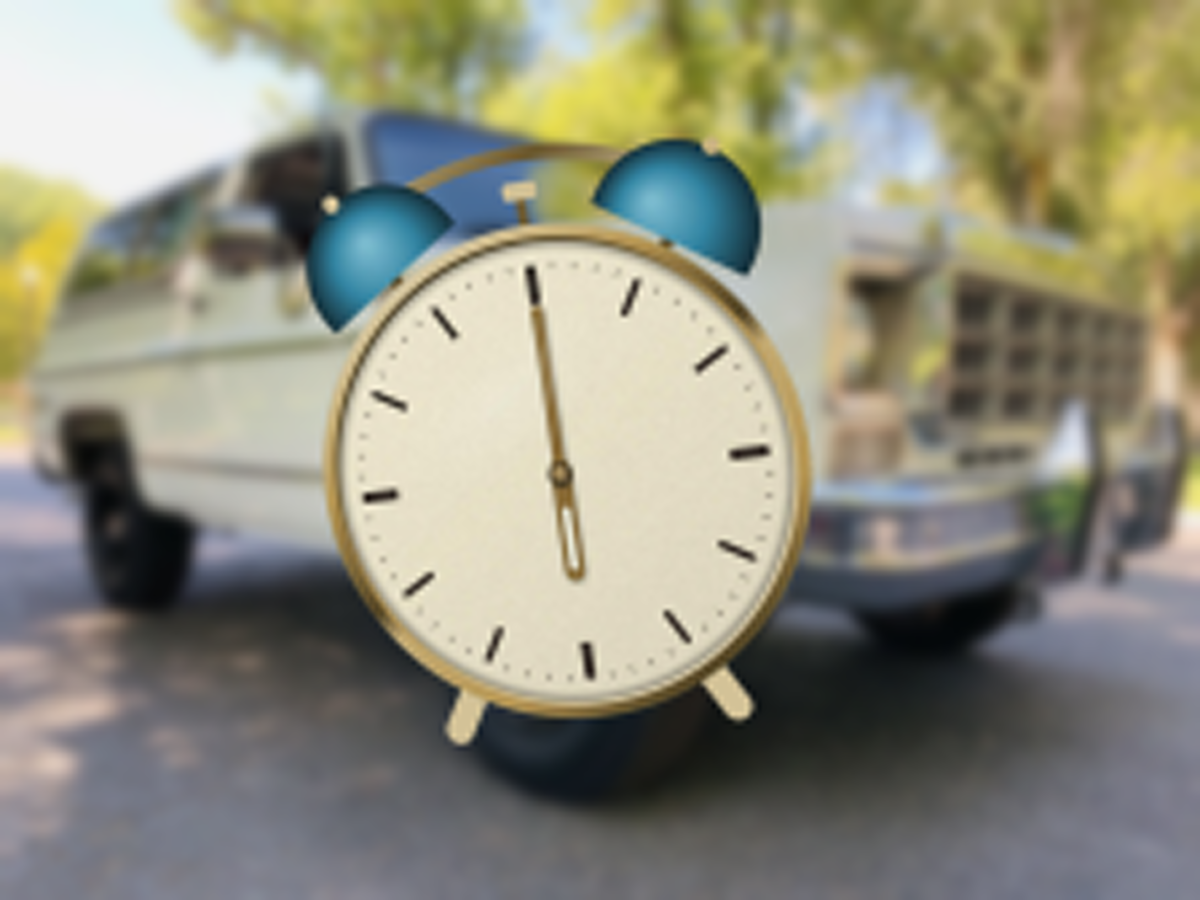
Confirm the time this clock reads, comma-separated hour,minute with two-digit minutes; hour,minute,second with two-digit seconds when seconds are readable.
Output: 6,00
